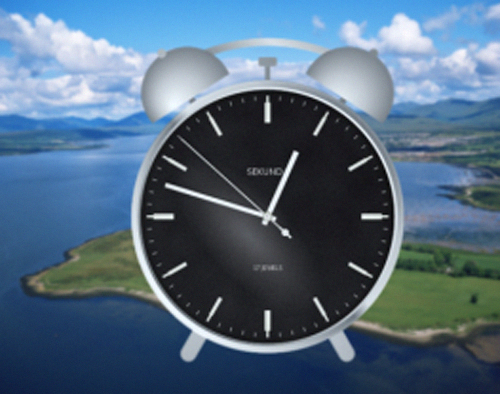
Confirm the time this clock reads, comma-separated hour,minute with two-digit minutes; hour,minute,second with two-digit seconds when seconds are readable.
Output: 12,47,52
